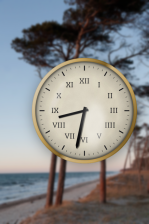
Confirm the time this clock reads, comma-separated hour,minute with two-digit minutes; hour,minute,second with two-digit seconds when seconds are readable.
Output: 8,32
